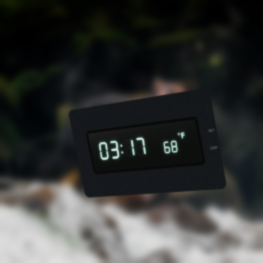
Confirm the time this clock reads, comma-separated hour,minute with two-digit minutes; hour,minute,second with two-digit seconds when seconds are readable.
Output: 3,17
